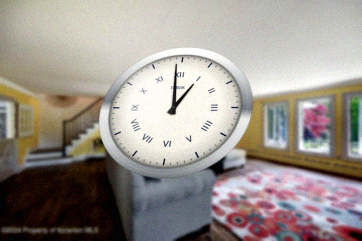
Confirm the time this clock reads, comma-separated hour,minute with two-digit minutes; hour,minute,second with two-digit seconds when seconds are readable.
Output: 12,59
